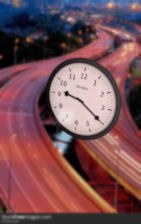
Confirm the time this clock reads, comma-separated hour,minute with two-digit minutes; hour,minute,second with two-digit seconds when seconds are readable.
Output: 9,20
